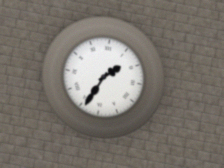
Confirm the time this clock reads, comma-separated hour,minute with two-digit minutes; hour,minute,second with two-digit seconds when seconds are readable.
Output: 1,34
